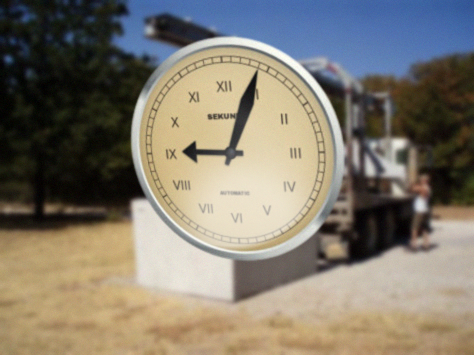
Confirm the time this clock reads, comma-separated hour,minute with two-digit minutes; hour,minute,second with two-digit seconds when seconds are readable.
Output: 9,04
